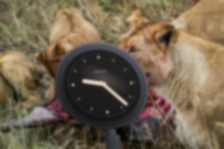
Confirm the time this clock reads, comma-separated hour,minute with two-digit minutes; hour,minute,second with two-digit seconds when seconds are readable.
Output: 9,23
